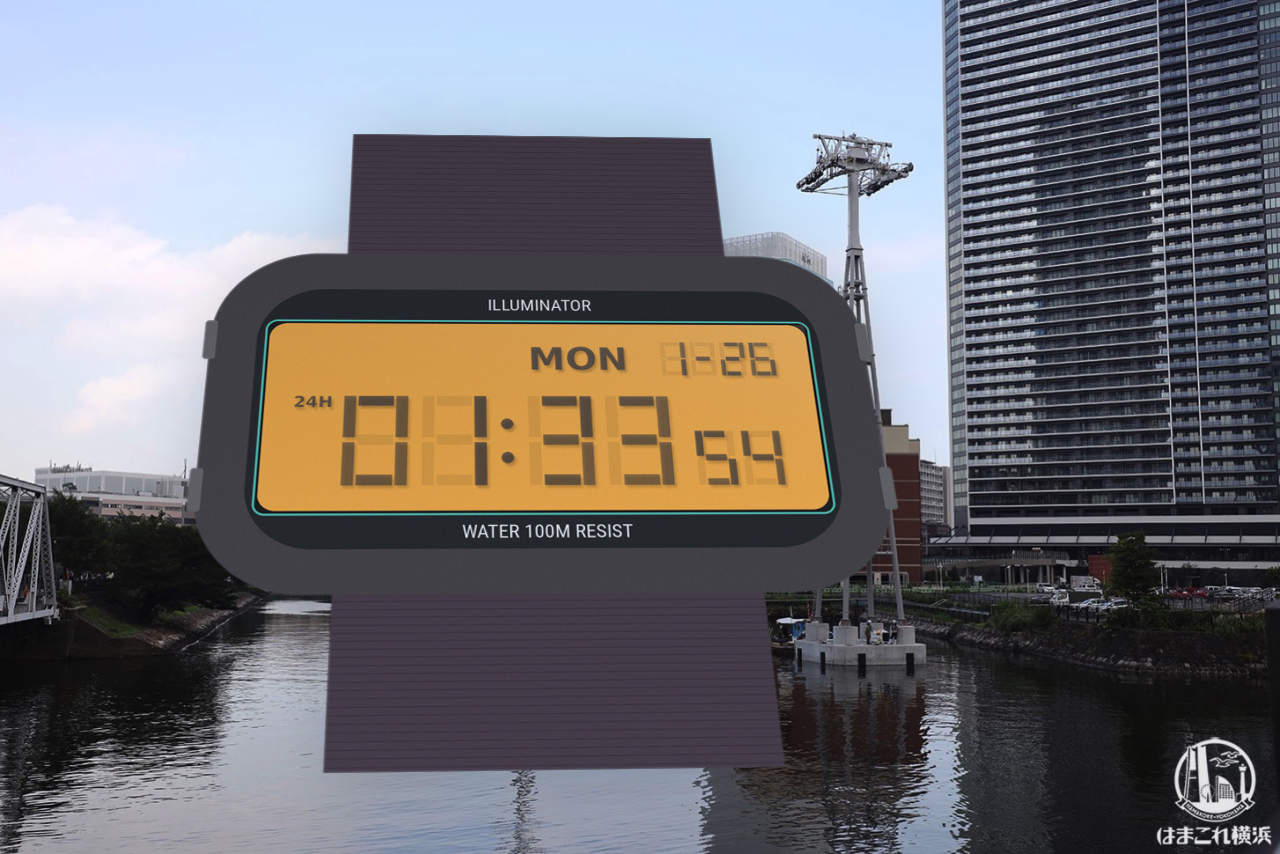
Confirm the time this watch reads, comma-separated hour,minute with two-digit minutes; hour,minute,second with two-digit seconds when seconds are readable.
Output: 1,33,54
